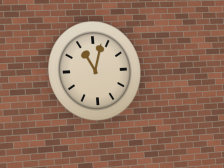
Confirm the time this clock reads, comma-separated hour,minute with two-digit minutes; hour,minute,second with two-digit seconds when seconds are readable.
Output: 11,03
